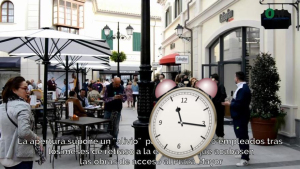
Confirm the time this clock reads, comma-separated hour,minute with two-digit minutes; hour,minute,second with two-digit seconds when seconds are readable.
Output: 11,16
